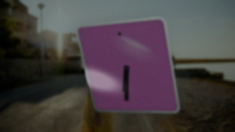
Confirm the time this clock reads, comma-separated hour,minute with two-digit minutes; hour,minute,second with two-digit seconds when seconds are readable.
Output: 6,32
